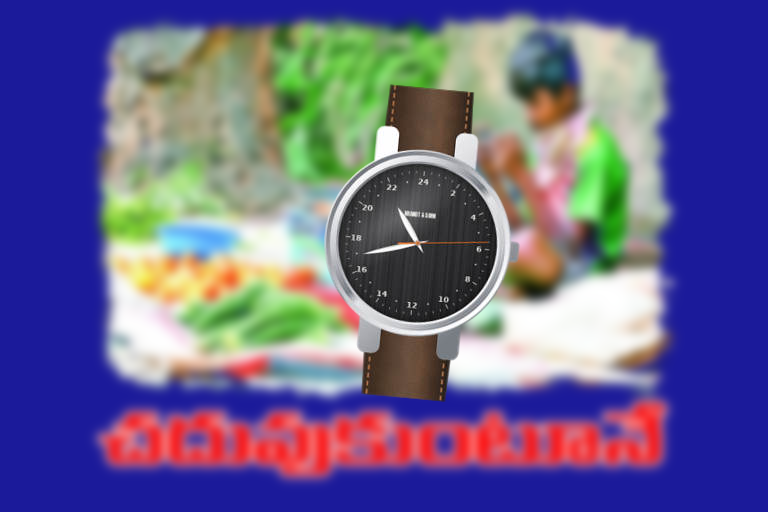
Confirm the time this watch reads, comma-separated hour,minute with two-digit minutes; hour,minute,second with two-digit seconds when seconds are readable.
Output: 21,42,14
